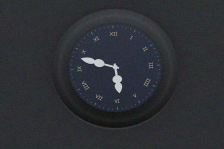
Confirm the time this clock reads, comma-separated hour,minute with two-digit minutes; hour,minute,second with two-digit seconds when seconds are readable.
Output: 5,48
